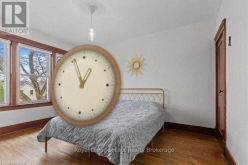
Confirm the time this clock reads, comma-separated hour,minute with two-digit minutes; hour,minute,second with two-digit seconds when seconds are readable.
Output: 12,56
